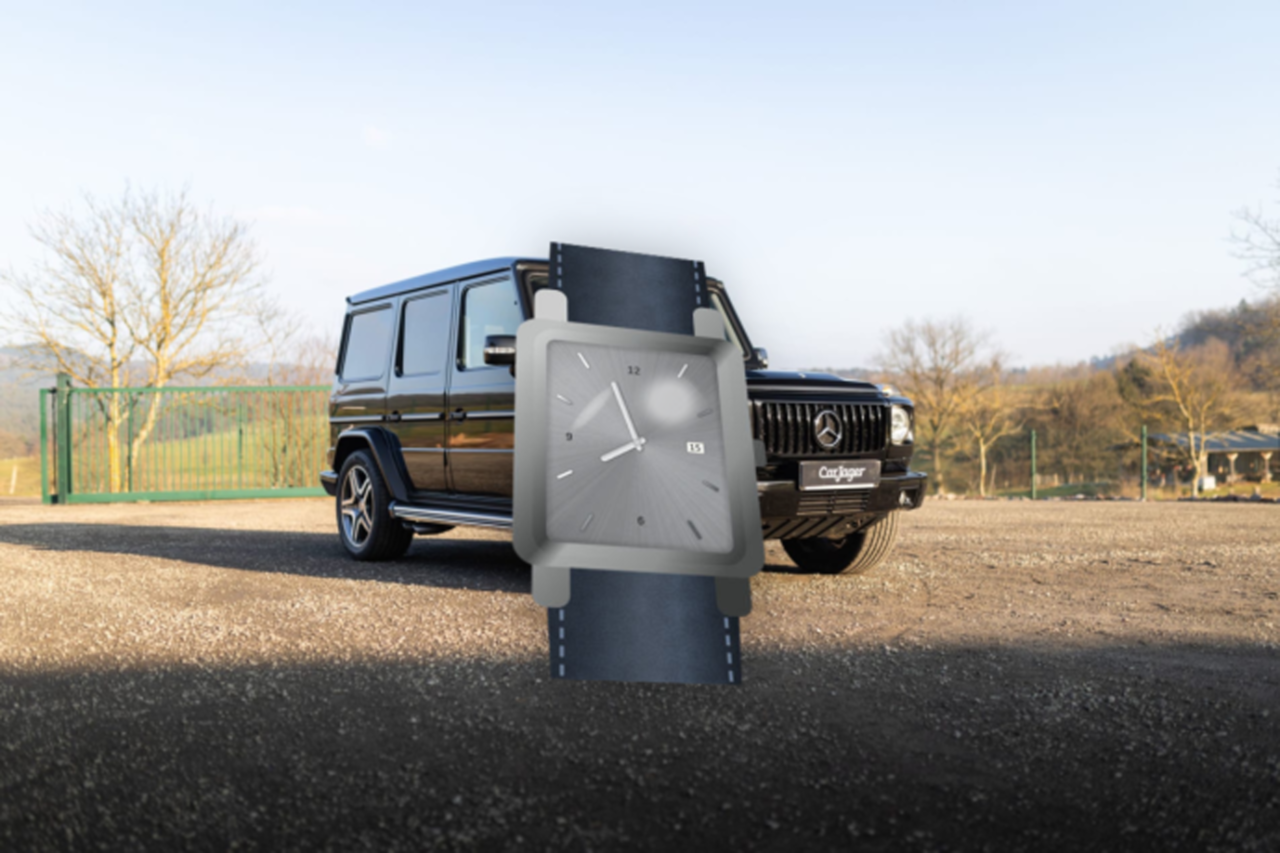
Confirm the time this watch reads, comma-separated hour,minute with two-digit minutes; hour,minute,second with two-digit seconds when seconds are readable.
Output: 7,57
